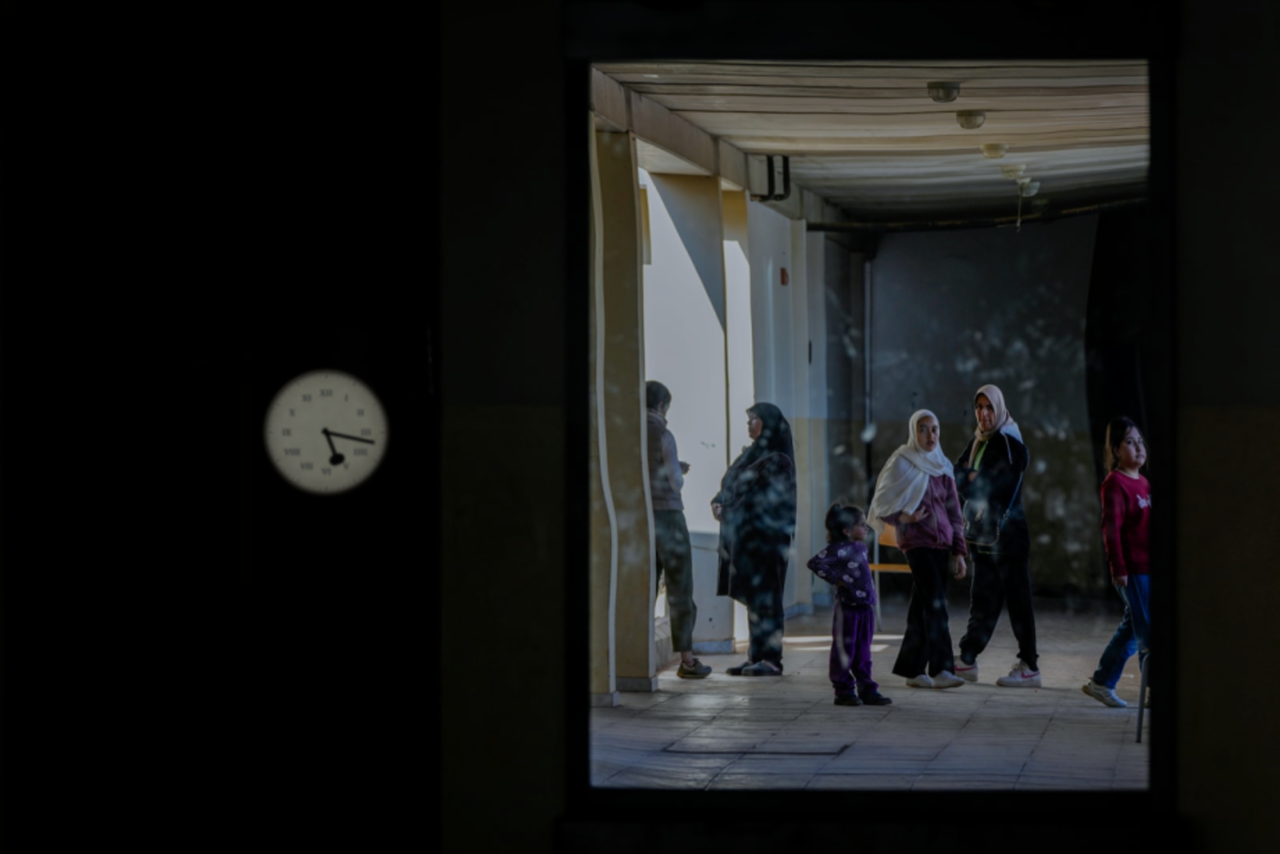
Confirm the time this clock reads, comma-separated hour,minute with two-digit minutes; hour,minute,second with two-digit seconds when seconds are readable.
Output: 5,17
